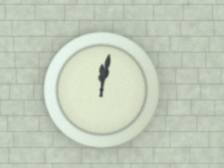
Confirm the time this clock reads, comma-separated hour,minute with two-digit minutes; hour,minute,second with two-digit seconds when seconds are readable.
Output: 12,02
